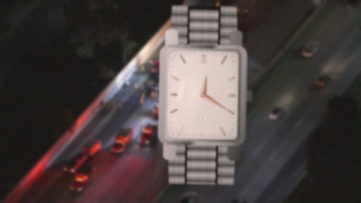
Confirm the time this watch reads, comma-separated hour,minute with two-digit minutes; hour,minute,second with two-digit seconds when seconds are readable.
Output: 12,20
